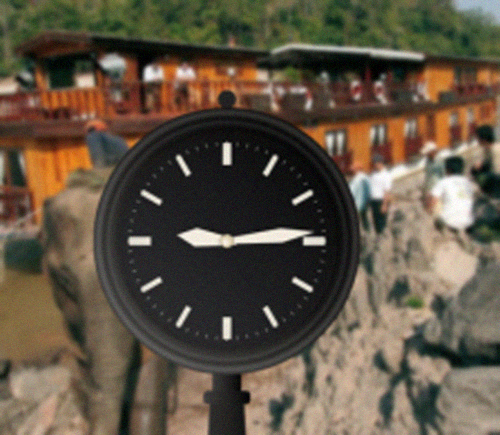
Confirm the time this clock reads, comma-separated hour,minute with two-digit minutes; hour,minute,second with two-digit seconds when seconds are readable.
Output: 9,14
